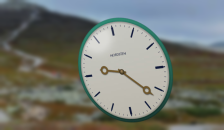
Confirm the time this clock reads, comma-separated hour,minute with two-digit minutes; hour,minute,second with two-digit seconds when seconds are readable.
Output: 9,22
